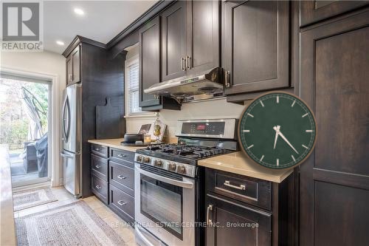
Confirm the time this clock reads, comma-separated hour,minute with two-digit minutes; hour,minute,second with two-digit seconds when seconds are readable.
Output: 6,23
